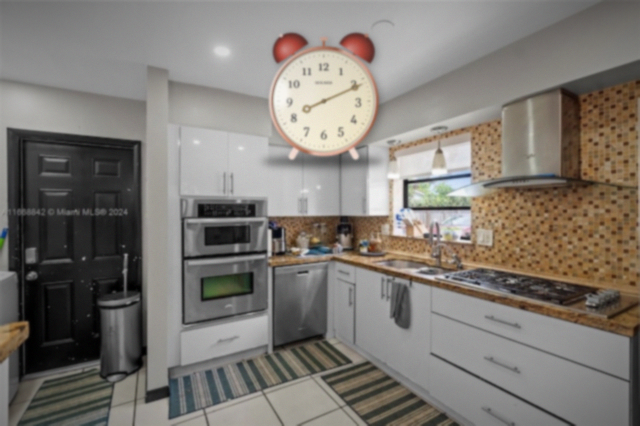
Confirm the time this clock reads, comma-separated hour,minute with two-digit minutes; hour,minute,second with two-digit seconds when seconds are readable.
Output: 8,11
